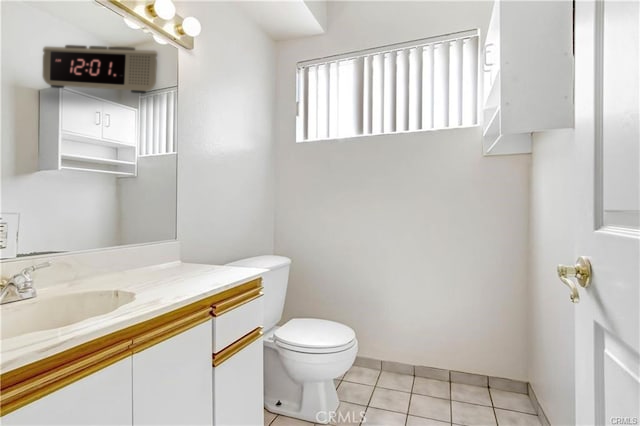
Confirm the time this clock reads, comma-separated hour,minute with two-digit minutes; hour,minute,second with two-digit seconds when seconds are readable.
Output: 12,01
